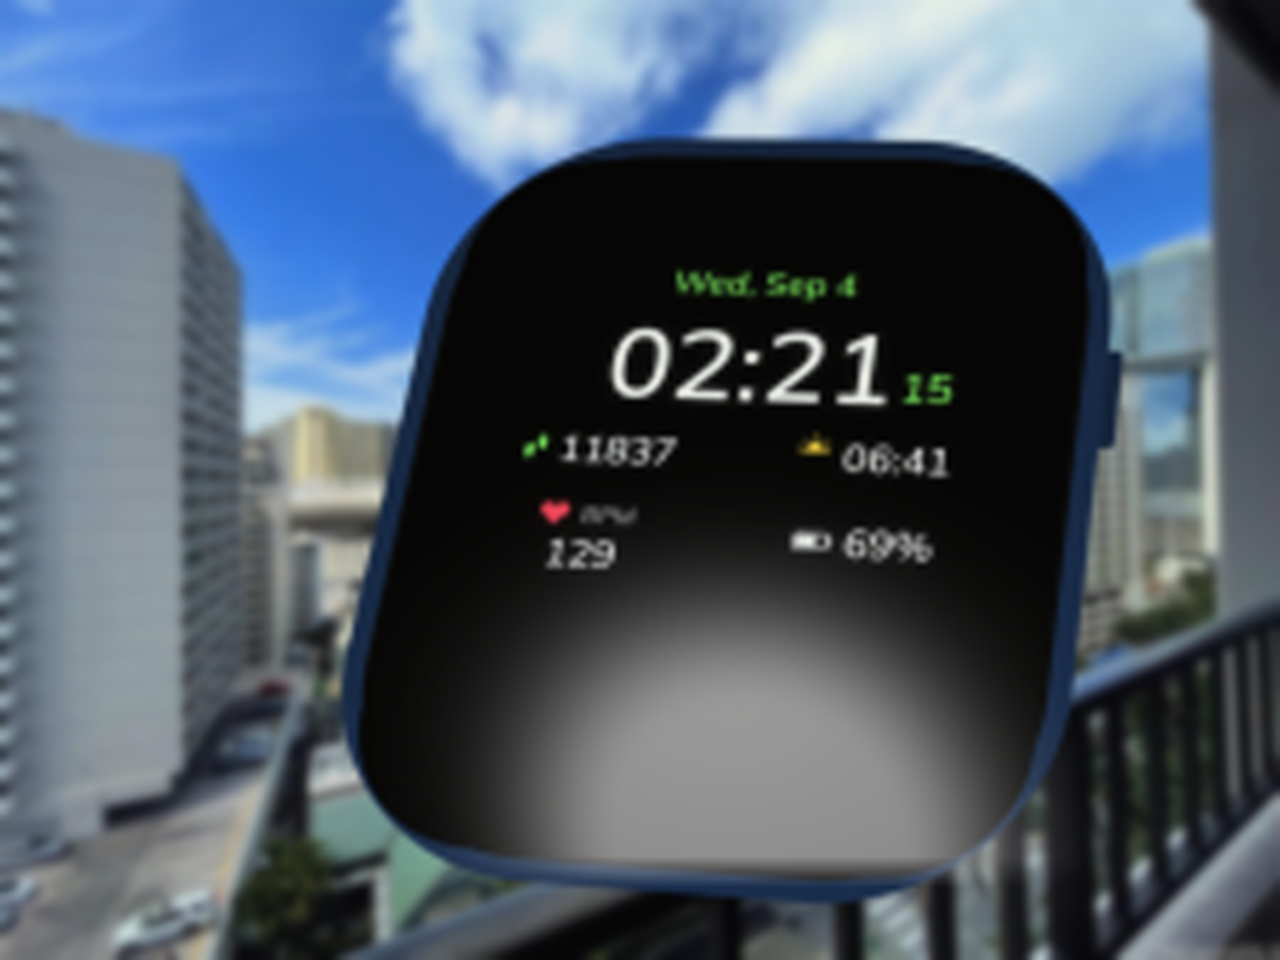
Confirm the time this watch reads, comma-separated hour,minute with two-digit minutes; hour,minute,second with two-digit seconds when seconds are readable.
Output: 2,21,15
